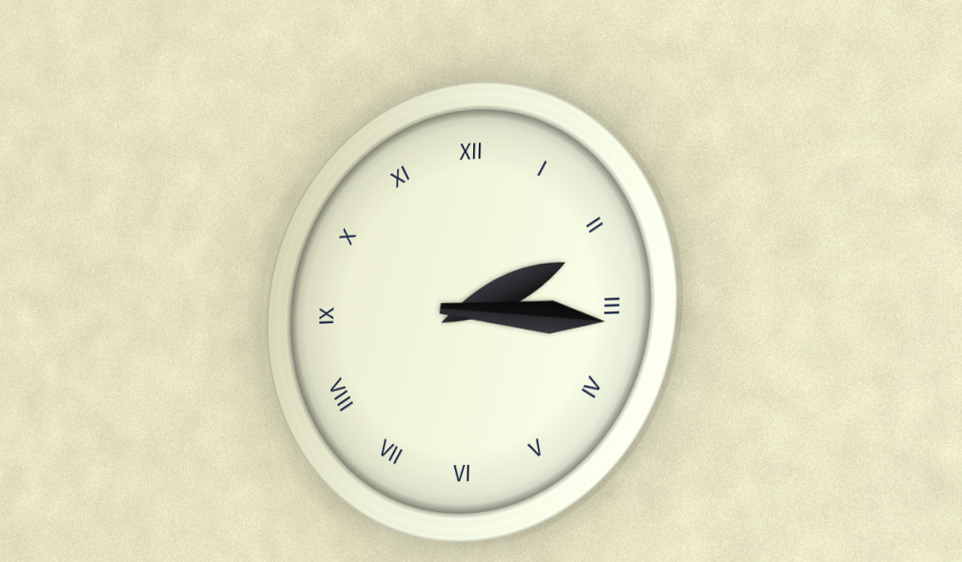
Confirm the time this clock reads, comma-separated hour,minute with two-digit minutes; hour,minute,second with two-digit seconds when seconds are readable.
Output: 2,16
